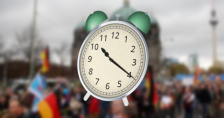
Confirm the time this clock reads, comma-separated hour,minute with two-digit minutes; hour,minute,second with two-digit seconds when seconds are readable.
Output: 10,20
